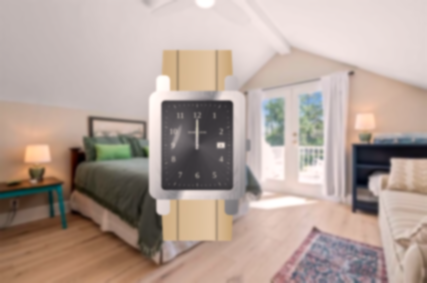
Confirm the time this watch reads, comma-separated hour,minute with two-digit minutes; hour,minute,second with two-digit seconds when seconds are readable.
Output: 12,00
